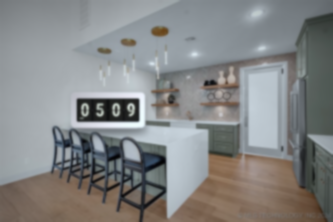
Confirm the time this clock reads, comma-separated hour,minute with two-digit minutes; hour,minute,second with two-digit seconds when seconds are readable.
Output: 5,09
